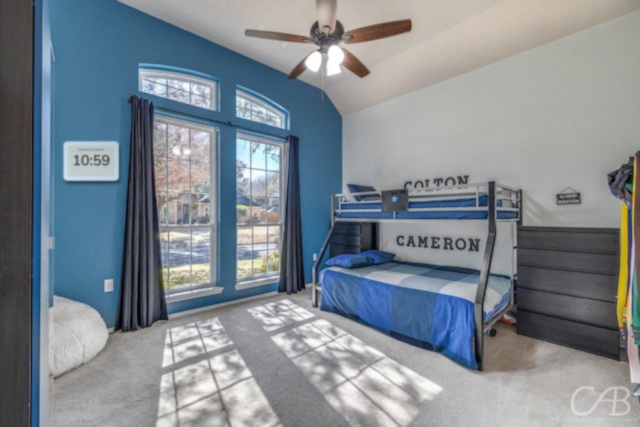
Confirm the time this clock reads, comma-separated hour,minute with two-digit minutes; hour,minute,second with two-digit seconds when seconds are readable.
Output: 10,59
